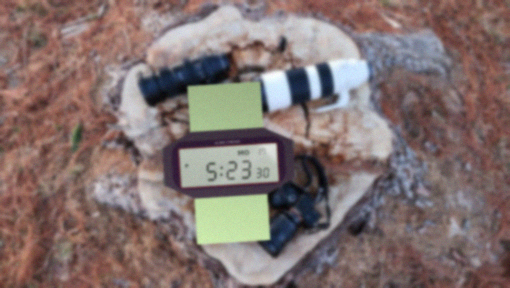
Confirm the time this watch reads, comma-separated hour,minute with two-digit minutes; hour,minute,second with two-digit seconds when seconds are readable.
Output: 5,23
